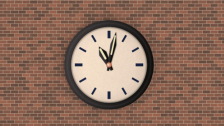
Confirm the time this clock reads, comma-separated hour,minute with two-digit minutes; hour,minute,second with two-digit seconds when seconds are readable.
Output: 11,02
